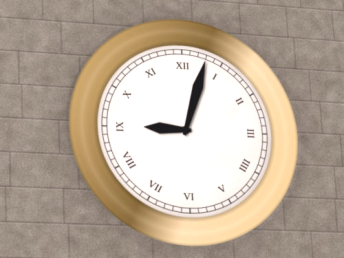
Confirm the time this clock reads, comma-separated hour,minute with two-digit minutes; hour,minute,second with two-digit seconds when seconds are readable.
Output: 9,03
